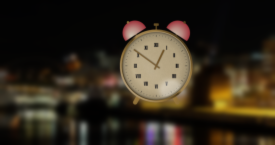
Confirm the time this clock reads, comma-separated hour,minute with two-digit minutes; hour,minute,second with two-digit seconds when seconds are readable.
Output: 12,51
